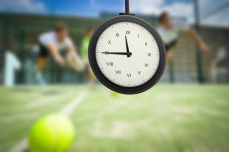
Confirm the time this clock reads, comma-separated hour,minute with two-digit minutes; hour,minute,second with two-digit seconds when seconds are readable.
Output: 11,45
